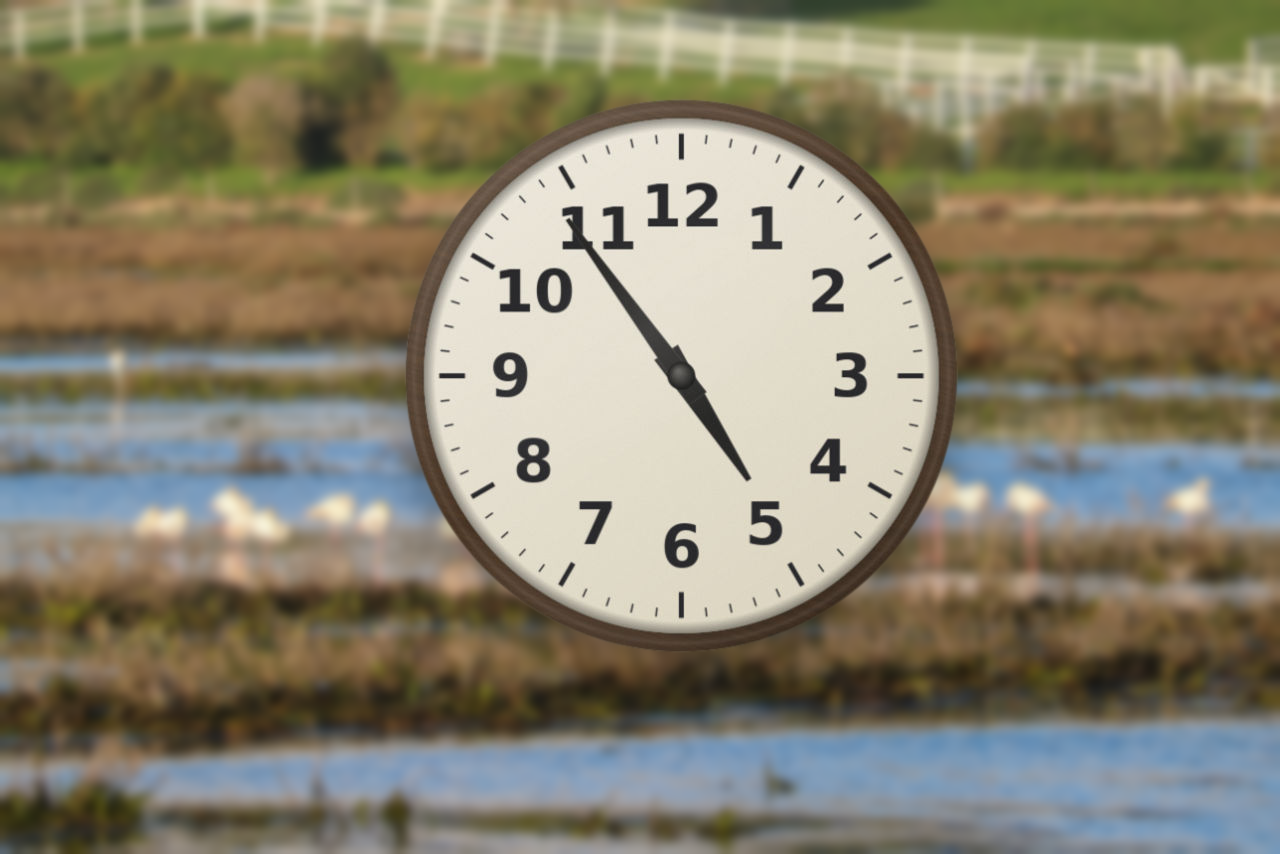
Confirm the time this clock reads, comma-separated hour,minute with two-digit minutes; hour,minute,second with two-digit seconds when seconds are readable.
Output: 4,54
